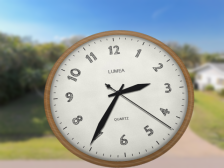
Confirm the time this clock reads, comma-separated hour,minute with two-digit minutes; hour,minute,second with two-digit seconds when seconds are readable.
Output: 2,35,22
